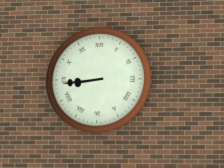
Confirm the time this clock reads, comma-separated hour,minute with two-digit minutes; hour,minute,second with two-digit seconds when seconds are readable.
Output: 8,44
